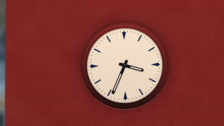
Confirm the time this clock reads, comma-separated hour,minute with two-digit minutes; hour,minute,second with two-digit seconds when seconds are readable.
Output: 3,34
